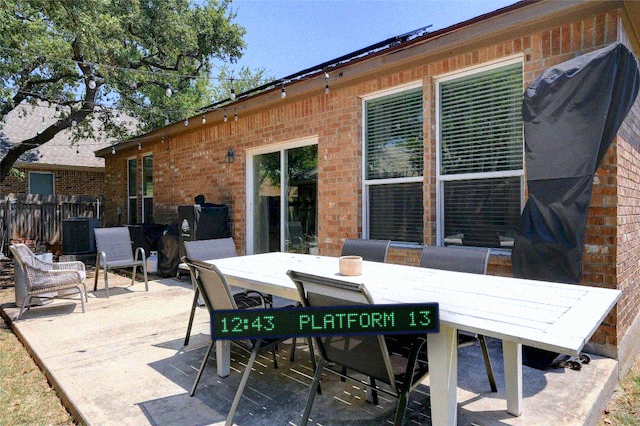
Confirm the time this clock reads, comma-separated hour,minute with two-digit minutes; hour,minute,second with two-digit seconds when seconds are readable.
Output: 12,43
